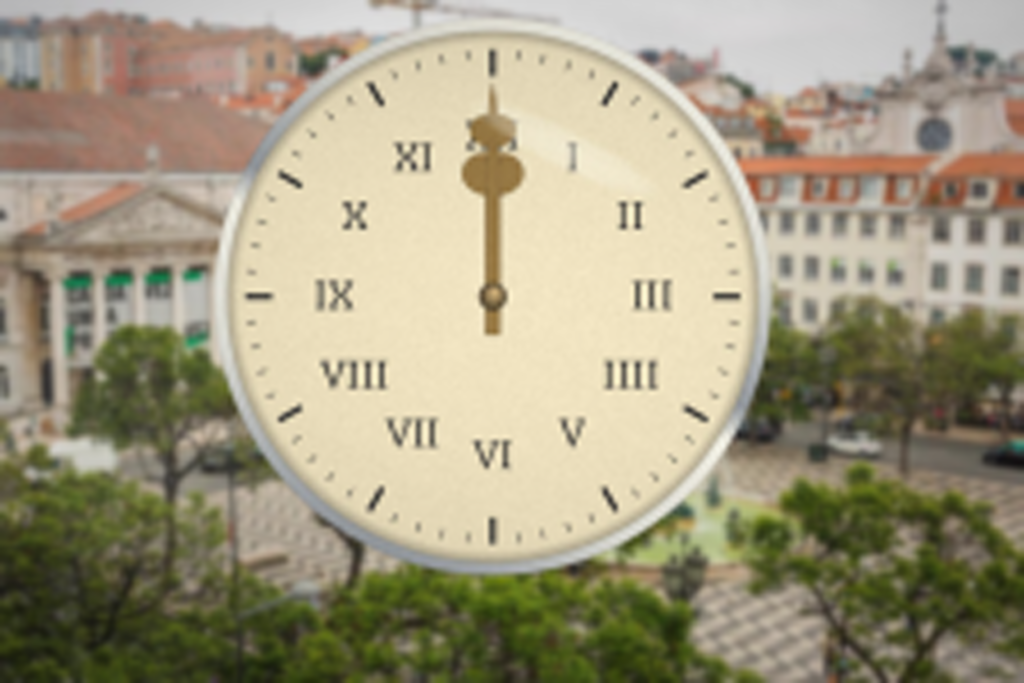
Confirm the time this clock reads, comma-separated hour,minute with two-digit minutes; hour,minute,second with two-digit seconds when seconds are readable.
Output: 12,00
